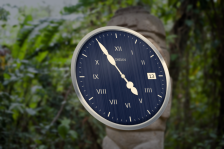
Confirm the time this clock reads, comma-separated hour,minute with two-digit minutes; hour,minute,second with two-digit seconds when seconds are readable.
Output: 4,55
